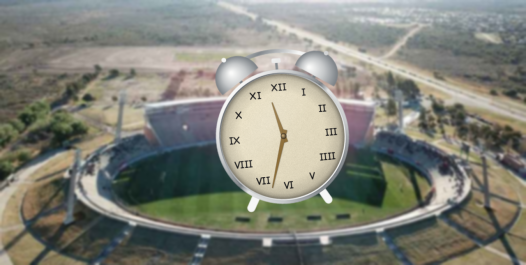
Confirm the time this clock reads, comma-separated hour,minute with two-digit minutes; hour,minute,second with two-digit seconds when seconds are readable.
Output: 11,33
